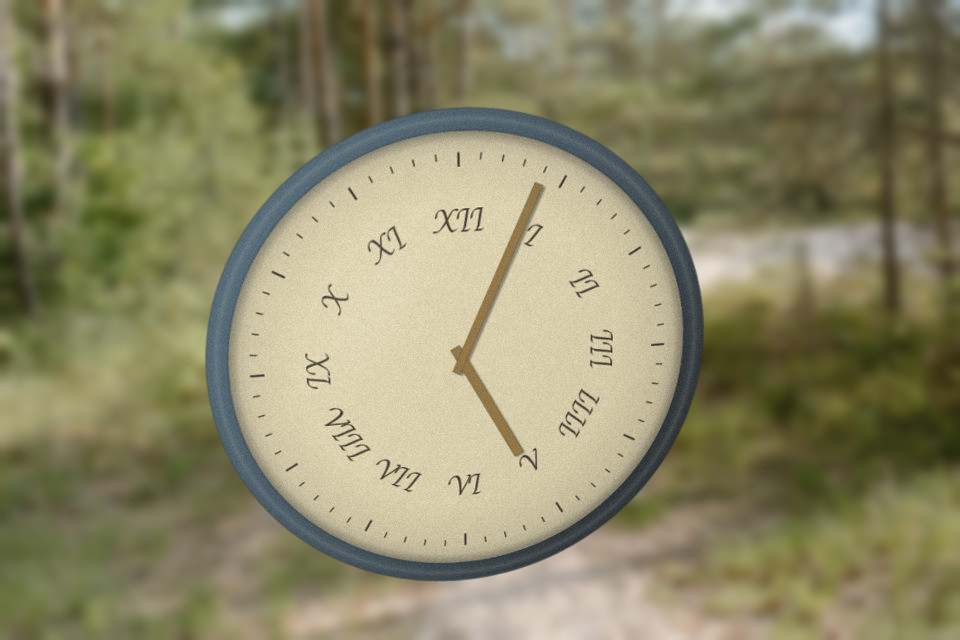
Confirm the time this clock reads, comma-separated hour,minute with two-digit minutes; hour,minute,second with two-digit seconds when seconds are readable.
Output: 5,04
